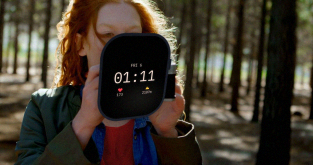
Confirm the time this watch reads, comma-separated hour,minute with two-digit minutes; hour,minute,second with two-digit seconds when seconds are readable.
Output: 1,11
